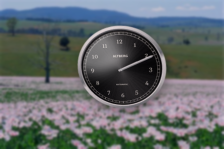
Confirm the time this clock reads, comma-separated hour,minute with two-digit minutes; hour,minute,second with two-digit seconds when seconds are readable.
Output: 2,11
